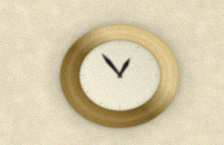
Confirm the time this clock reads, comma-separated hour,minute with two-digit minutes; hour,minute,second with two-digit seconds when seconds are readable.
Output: 12,54
